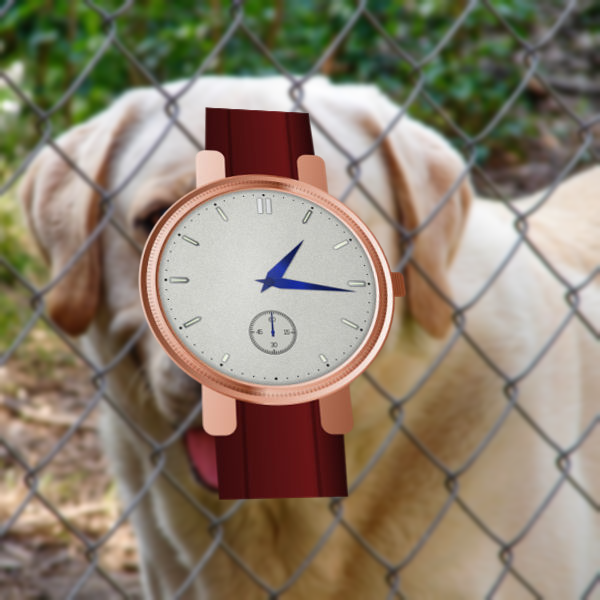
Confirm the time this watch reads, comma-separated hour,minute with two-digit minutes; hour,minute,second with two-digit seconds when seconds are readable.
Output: 1,16
